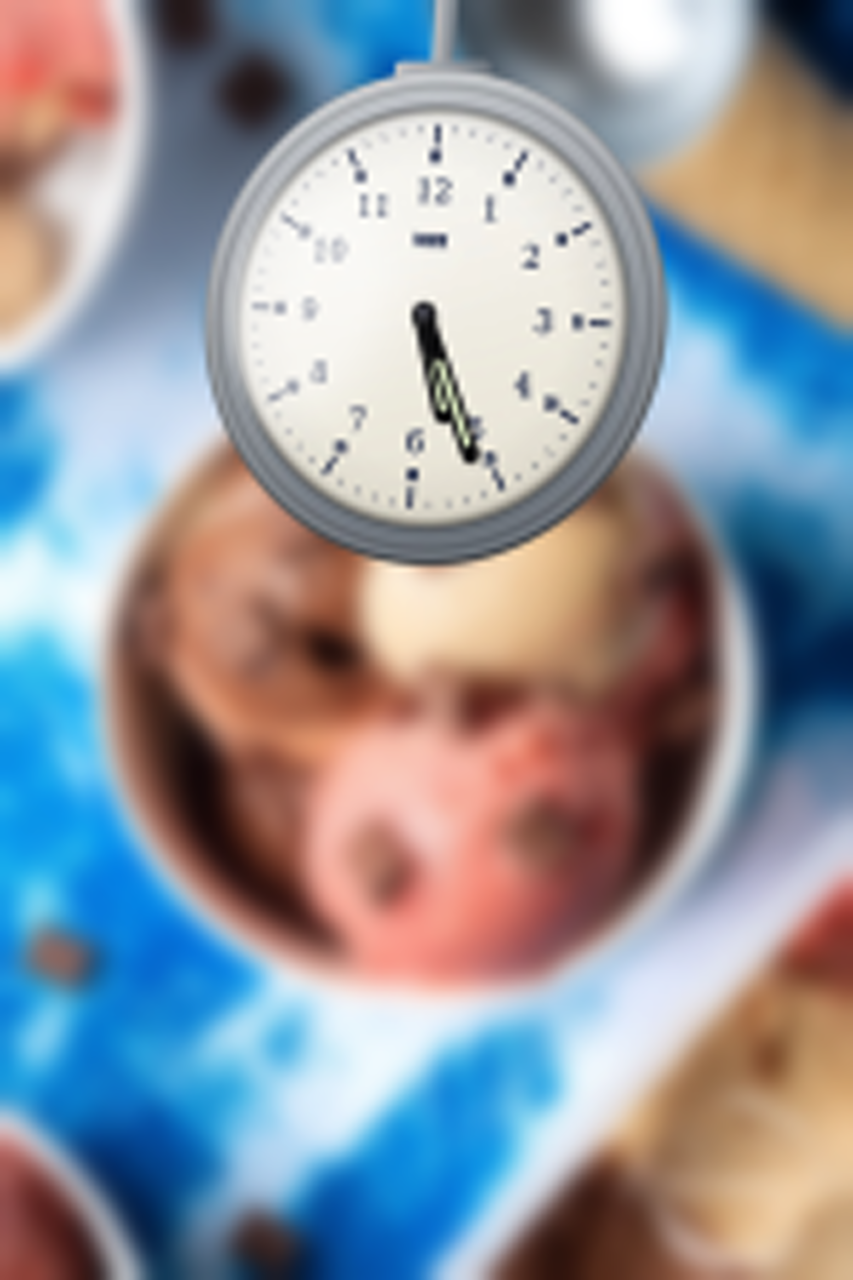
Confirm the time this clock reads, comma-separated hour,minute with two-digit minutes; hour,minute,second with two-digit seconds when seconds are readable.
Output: 5,26
